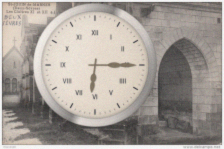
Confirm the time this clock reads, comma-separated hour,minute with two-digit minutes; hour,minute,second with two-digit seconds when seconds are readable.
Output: 6,15
